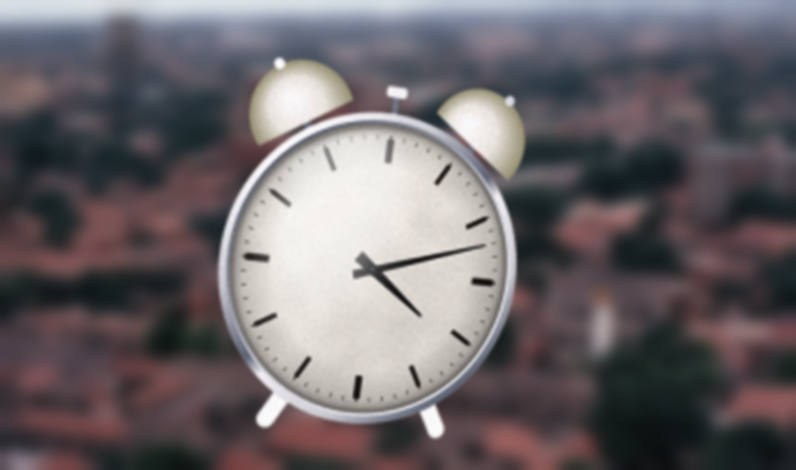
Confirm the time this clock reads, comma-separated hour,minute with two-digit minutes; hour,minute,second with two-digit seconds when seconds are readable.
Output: 4,12
